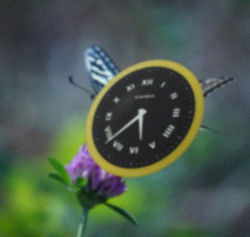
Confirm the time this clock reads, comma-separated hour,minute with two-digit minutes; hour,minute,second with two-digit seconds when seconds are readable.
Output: 5,38
